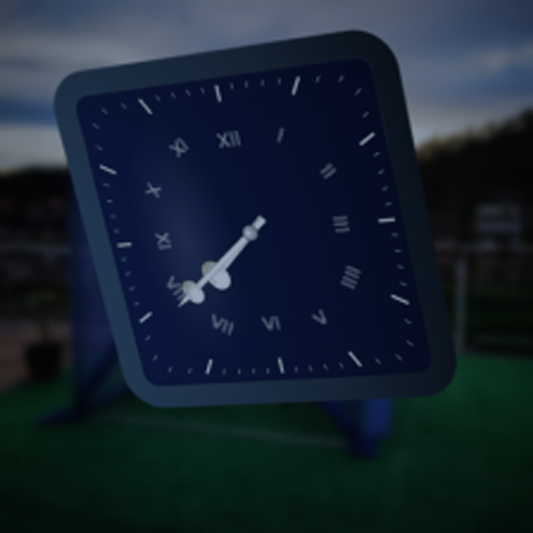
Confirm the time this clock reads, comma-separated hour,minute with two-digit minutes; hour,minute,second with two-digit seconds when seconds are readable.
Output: 7,39
